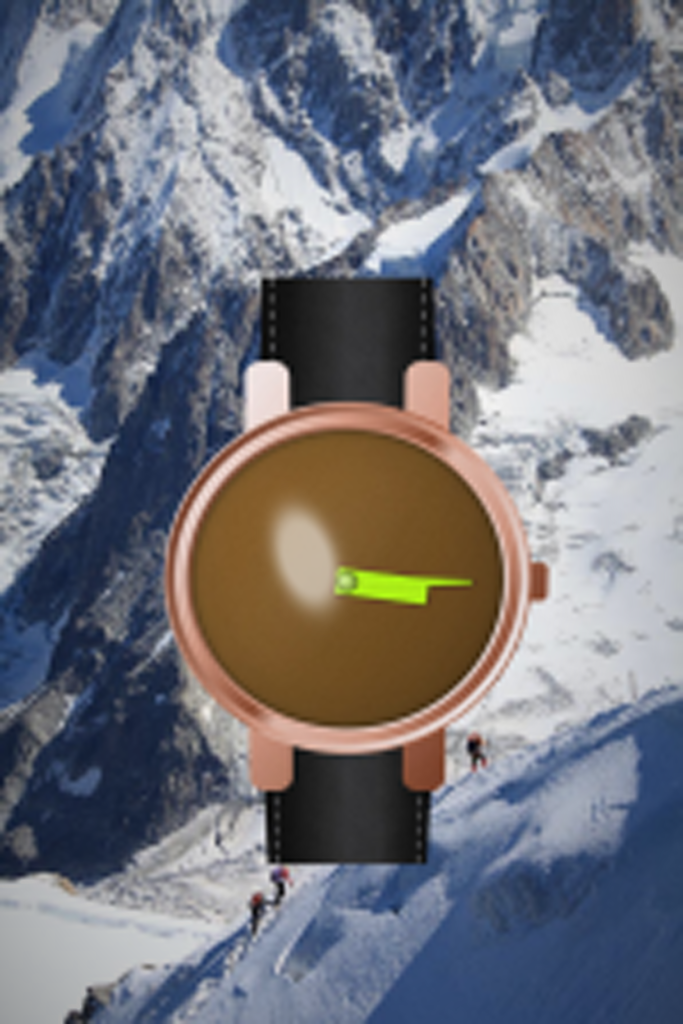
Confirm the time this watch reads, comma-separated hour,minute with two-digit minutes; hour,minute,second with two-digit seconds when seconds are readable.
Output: 3,15
